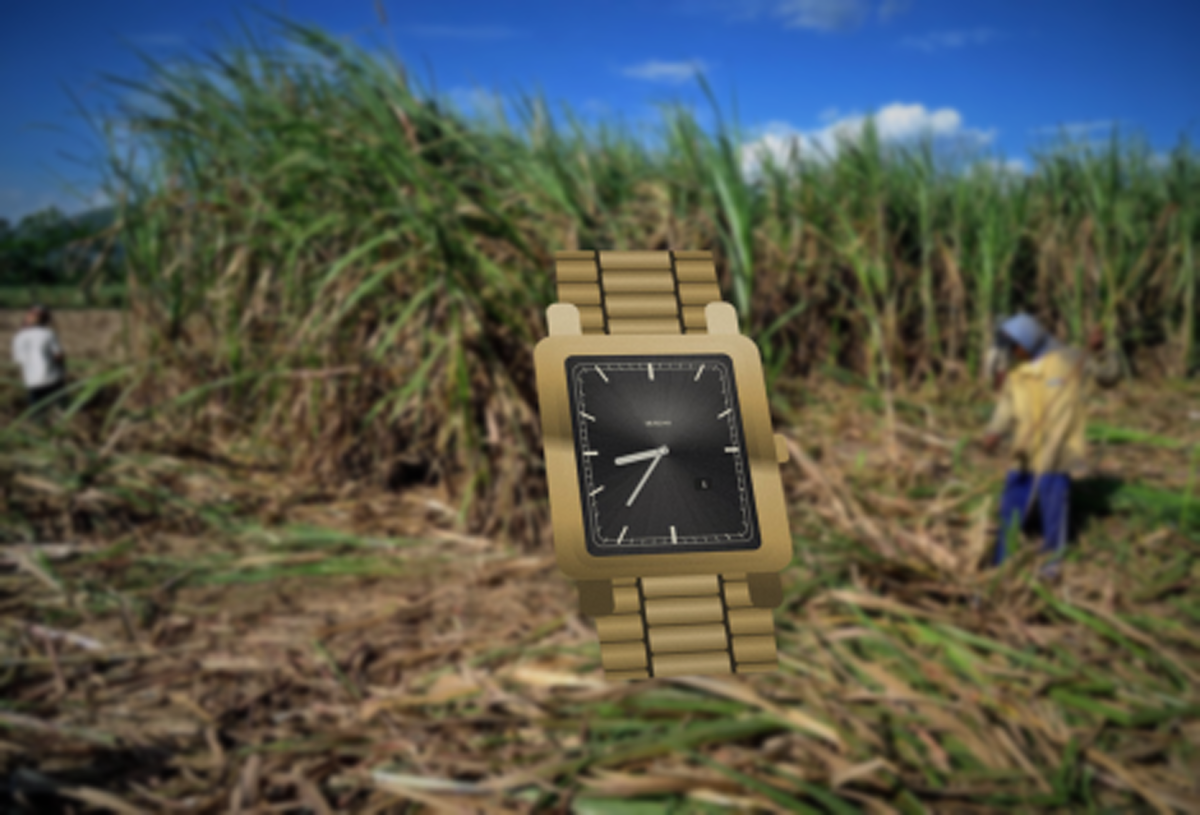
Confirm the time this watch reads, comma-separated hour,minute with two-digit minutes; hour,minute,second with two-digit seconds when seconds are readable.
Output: 8,36
